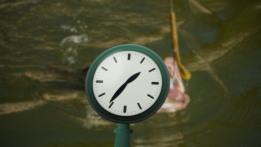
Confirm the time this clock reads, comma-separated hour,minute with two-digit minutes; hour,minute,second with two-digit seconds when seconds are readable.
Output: 1,36
